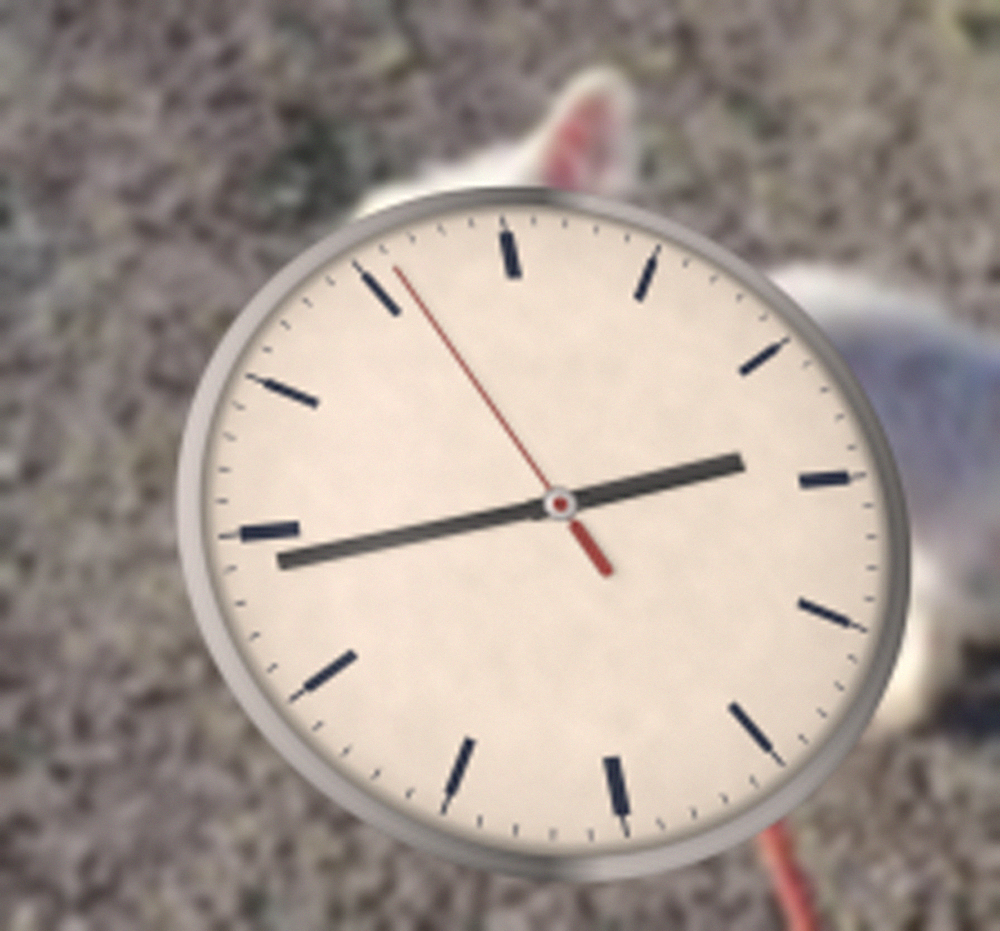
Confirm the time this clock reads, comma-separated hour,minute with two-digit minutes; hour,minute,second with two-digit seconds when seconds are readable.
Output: 2,43,56
